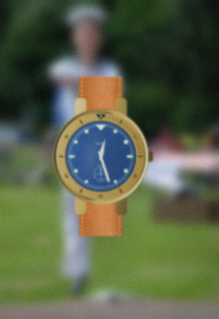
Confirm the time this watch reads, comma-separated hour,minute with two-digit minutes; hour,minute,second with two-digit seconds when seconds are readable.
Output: 12,27
